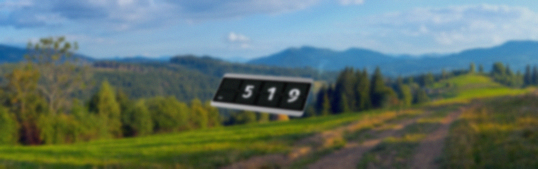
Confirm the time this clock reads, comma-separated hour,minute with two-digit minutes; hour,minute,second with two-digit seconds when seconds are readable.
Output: 5,19
